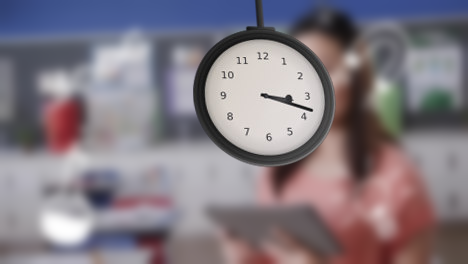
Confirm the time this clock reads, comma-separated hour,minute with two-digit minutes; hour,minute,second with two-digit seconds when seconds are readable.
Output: 3,18
